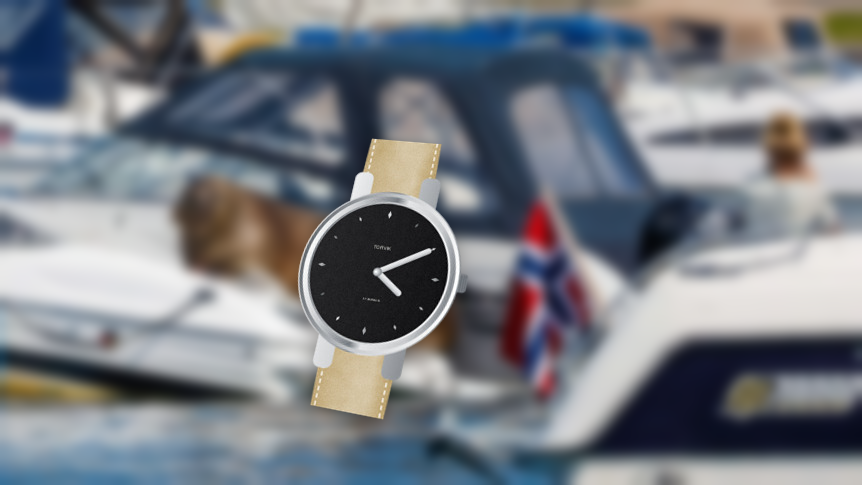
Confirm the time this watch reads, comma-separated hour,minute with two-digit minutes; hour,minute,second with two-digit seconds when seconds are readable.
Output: 4,10
